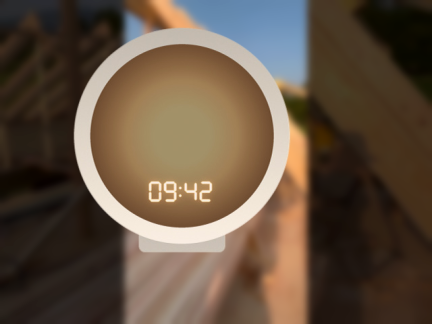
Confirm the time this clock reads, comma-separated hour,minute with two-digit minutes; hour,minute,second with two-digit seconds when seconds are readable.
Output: 9,42
